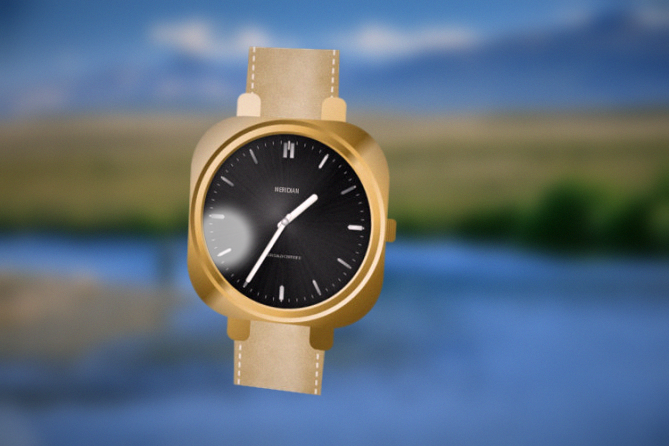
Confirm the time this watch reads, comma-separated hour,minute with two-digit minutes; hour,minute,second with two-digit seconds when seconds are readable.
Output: 1,35
